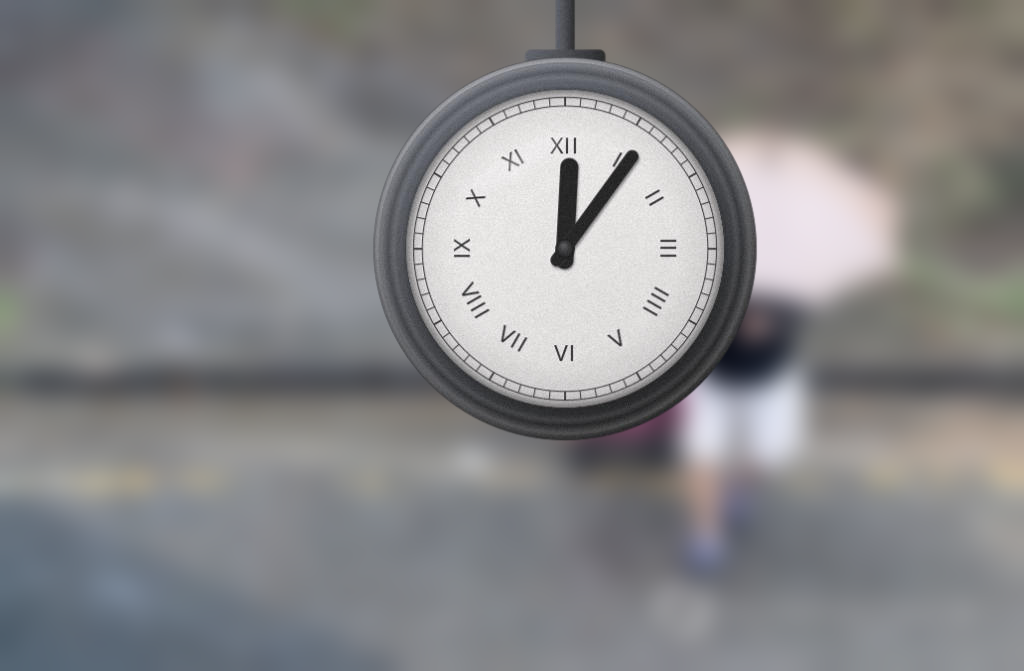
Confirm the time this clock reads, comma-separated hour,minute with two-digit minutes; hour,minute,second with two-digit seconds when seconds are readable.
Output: 12,06
